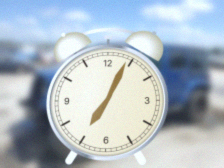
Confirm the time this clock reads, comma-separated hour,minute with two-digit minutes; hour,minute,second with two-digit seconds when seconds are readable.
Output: 7,04
